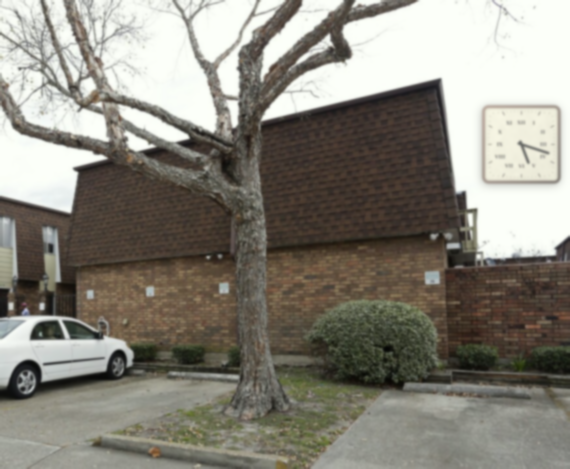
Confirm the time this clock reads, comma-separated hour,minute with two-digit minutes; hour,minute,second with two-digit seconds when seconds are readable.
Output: 5,18
